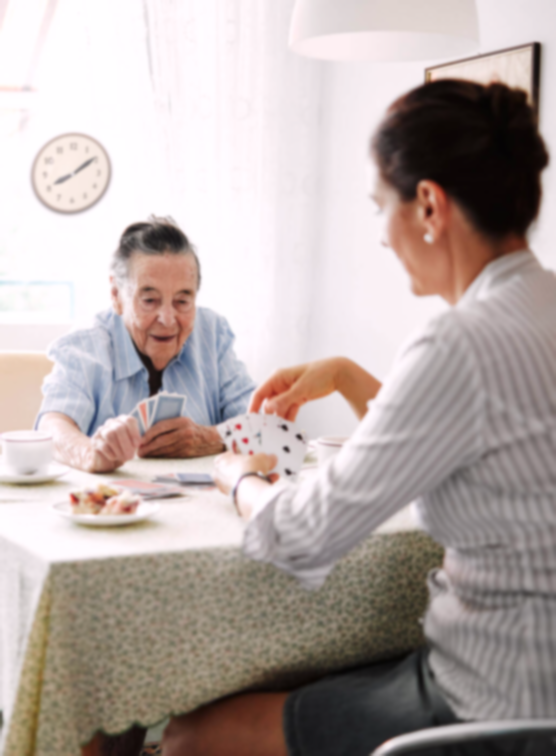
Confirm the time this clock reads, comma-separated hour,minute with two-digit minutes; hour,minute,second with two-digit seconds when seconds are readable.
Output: 8,09
